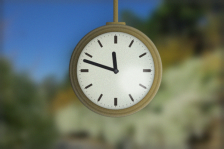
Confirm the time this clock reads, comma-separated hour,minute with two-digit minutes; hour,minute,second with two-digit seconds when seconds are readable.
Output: 11,48
